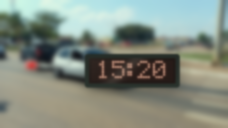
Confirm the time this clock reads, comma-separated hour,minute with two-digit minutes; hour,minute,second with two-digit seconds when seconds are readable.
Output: 15,20
